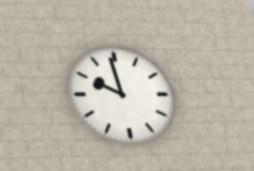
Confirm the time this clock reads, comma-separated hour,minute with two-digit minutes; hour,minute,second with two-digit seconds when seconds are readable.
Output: 9,59
